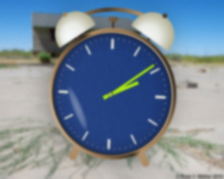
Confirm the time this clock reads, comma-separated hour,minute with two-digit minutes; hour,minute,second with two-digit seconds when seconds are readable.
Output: 2,09
